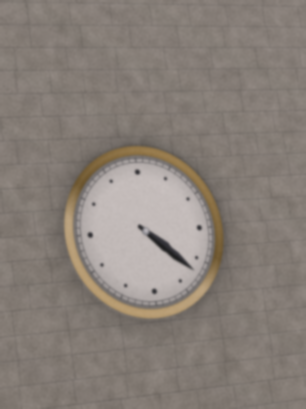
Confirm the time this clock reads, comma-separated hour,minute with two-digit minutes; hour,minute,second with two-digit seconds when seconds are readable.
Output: 4,22
